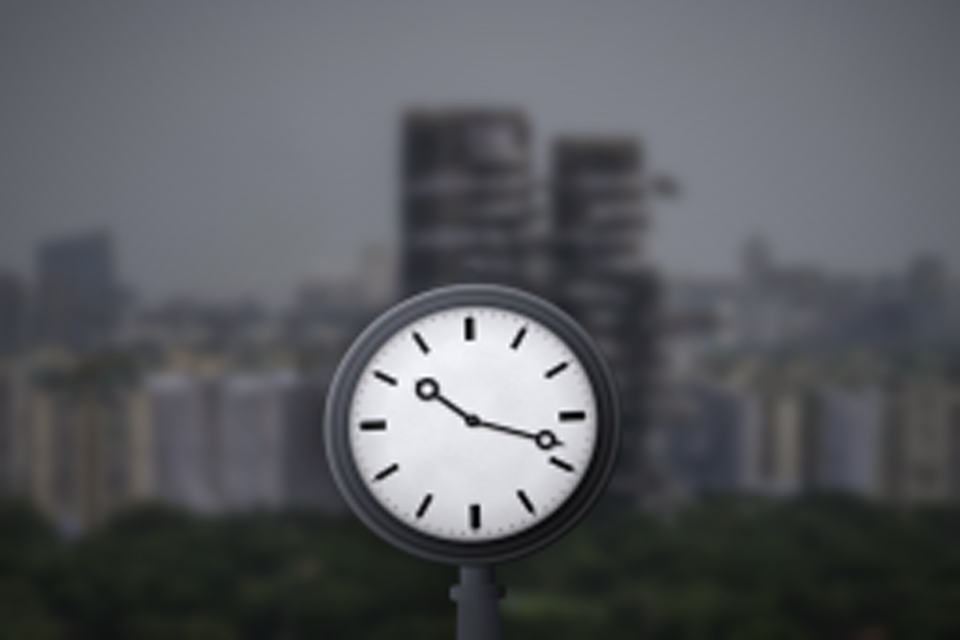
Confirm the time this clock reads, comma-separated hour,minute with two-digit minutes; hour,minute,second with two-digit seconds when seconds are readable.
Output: 10,18
